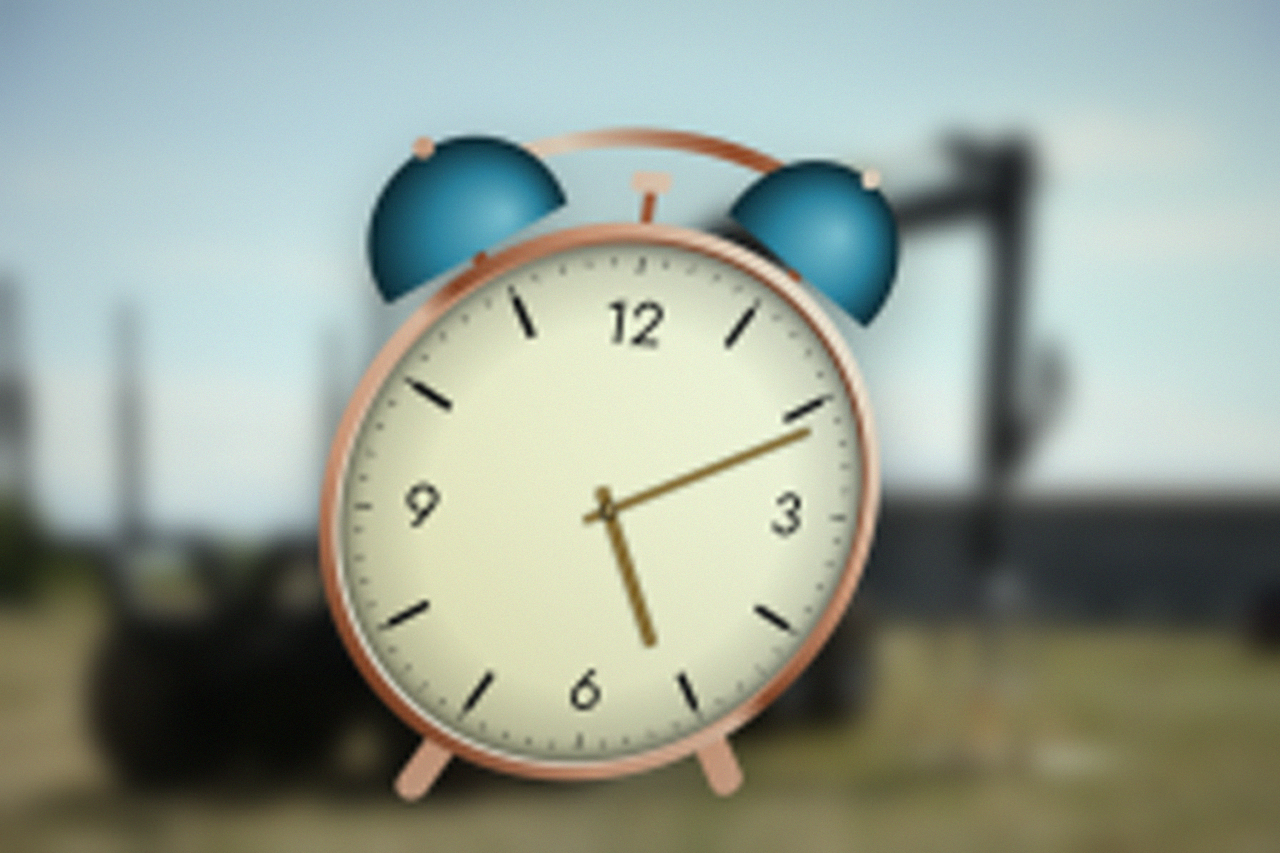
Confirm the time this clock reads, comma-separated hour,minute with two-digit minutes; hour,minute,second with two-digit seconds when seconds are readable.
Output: 5,11
